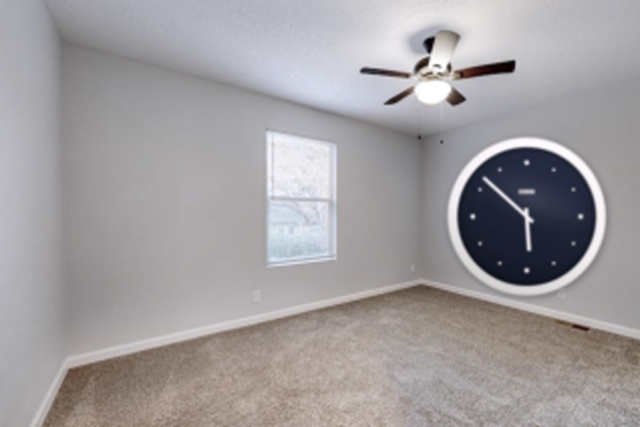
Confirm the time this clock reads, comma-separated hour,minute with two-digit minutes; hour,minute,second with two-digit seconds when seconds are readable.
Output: 5,52
